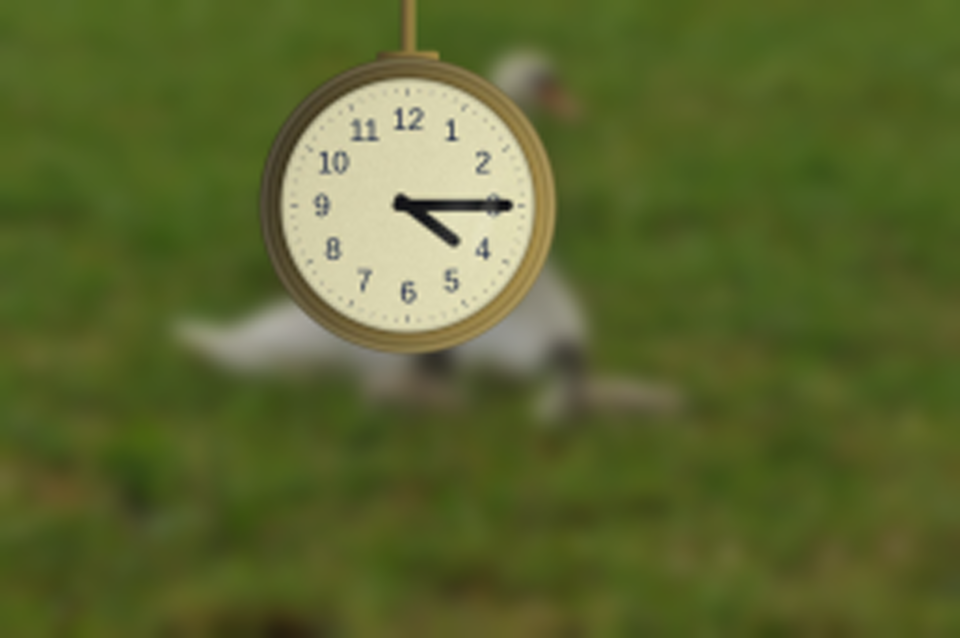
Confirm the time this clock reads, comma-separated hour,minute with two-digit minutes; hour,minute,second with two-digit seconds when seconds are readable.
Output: 4,15
